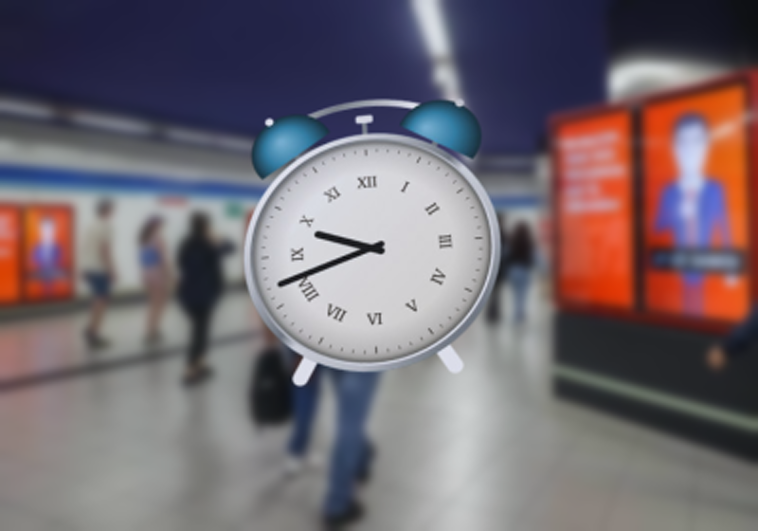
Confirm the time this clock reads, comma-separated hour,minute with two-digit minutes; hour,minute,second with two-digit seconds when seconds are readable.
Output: 9,42
